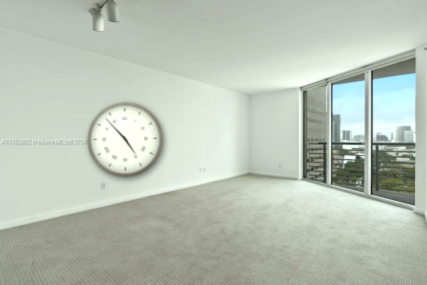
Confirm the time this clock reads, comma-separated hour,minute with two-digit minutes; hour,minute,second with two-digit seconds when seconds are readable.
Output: 4,53
